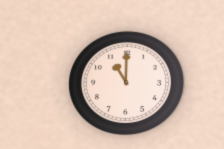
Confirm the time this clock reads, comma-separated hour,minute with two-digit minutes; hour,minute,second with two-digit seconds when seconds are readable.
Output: 11,00
